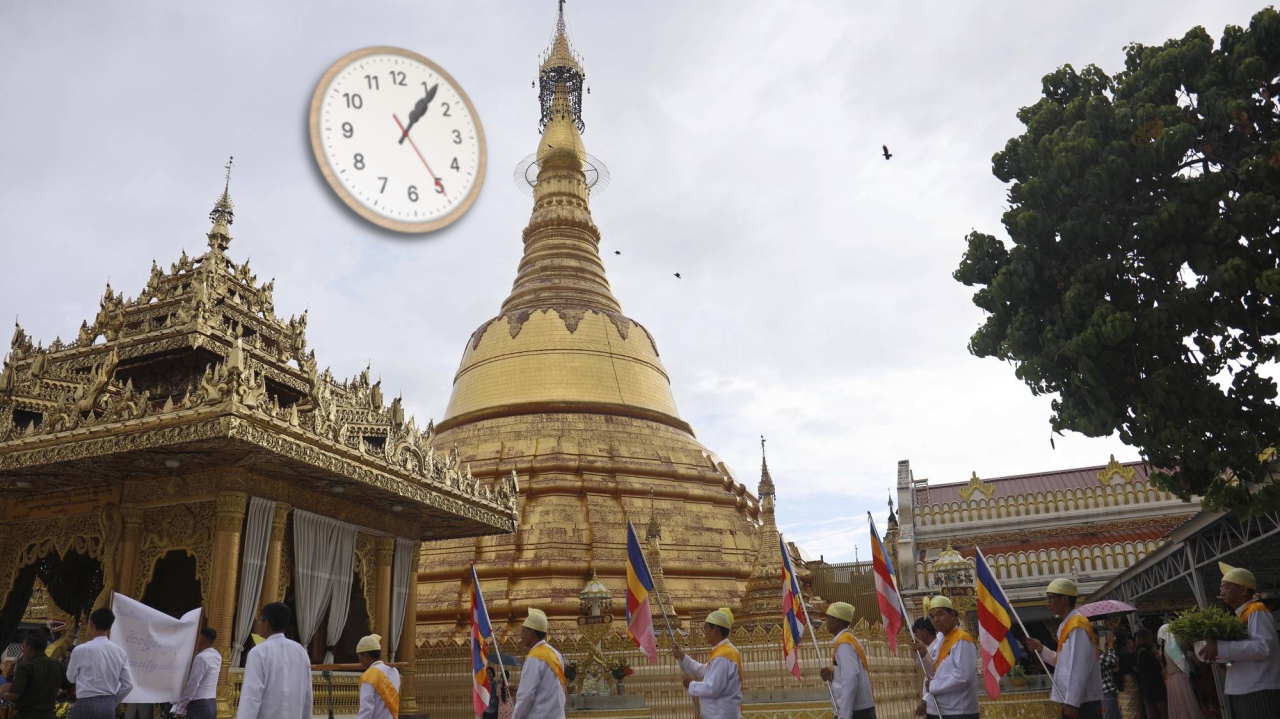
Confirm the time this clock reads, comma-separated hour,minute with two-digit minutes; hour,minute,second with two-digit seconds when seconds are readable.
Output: 1,06,25
